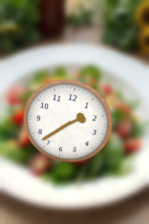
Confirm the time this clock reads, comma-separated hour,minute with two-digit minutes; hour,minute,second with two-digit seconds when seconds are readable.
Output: 1,37
